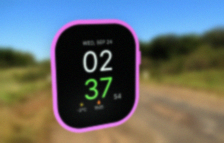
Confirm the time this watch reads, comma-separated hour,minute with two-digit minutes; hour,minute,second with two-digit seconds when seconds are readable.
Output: 2,37
